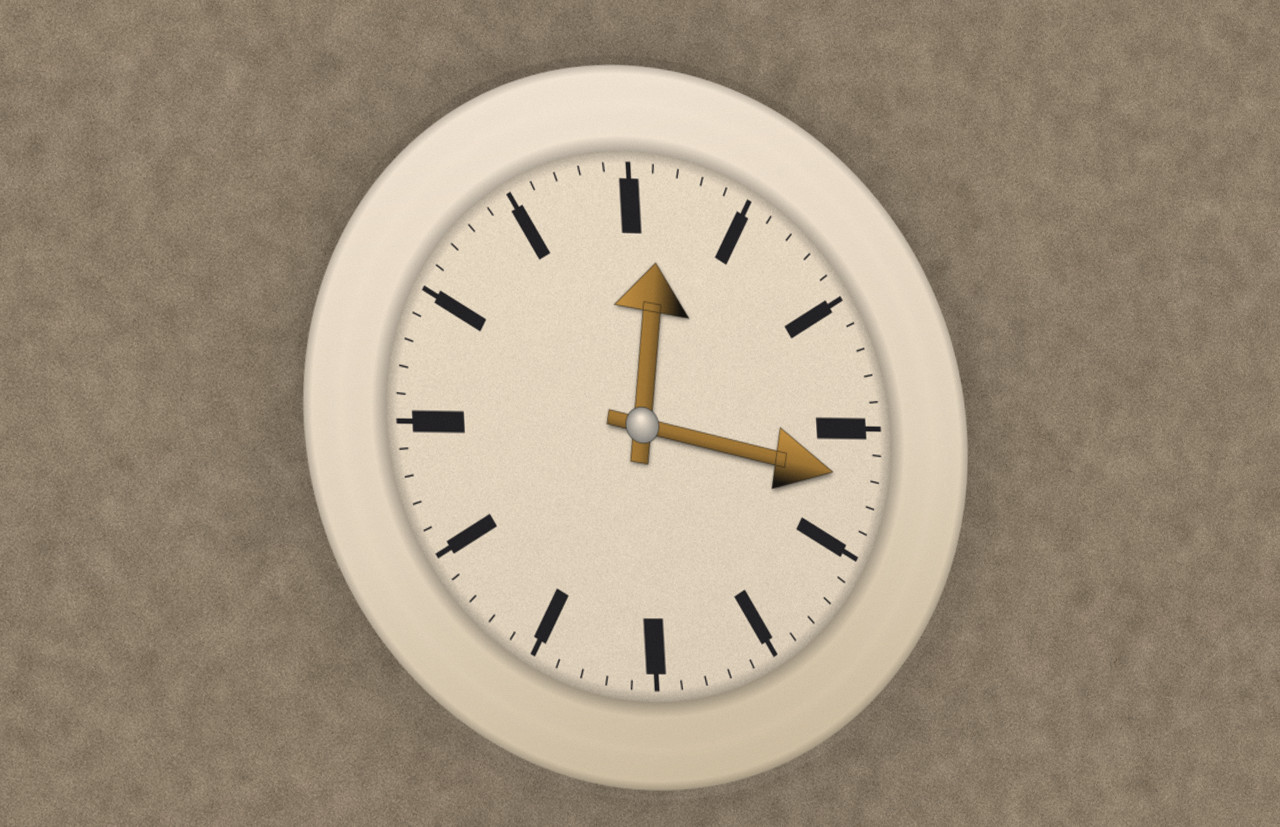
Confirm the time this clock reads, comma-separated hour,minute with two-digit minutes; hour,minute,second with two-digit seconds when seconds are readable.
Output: 12,17
